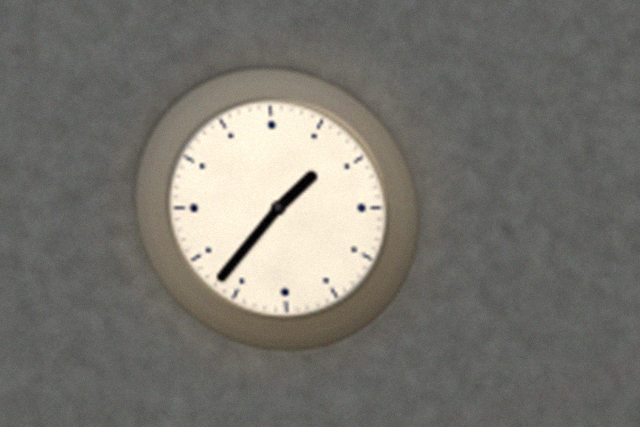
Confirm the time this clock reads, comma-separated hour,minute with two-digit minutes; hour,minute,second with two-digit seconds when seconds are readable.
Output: 1,37
